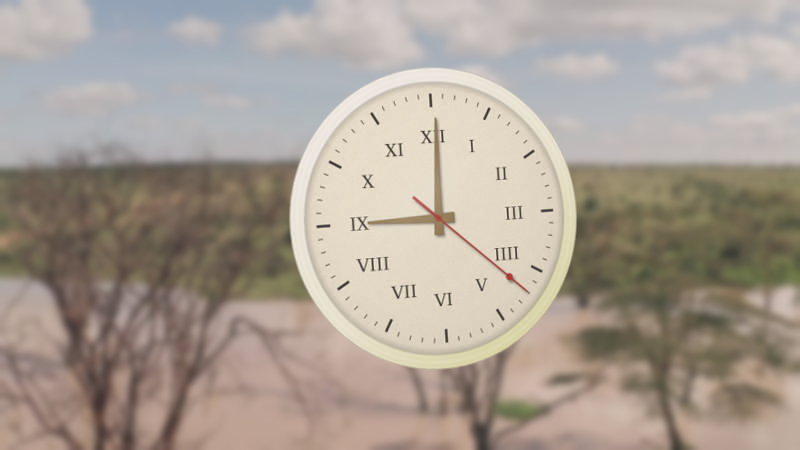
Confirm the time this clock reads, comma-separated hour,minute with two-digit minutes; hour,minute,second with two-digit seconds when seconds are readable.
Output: 9,00,22
